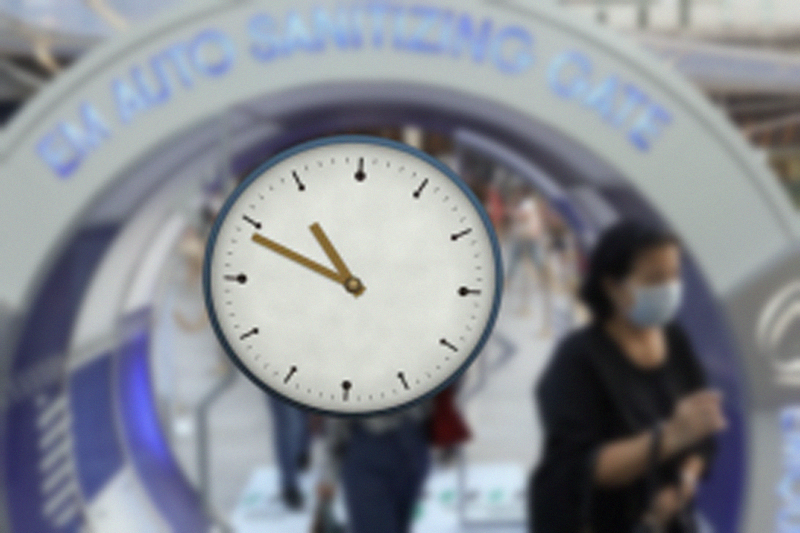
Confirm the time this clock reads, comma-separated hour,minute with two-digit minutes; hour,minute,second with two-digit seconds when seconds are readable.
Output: 10,49
